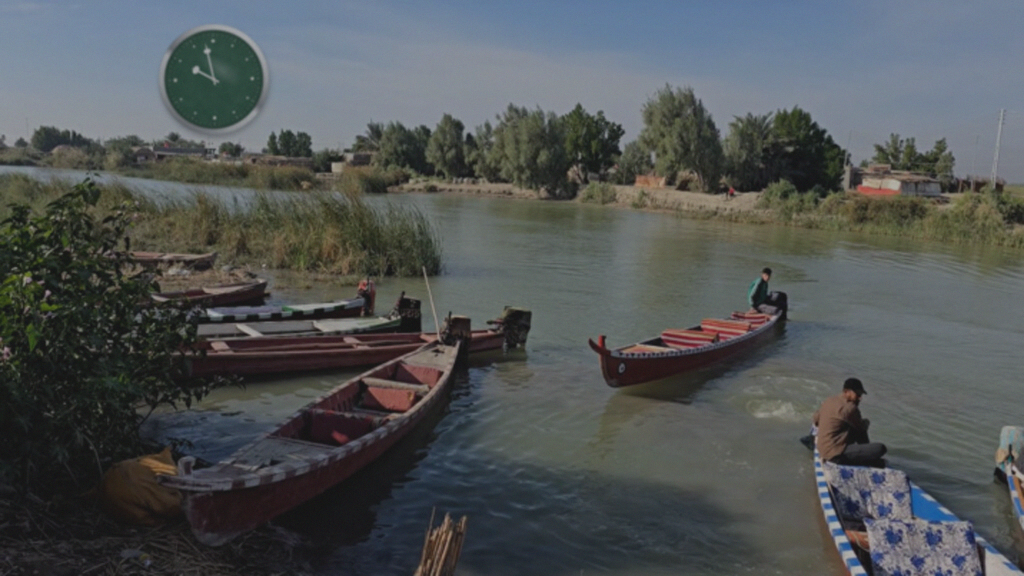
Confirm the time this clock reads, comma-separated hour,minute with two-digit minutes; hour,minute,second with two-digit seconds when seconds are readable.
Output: 9,58
